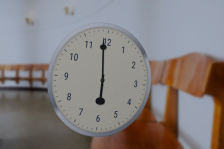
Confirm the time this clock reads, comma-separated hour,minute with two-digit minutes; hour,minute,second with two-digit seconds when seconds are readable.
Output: 5,59
